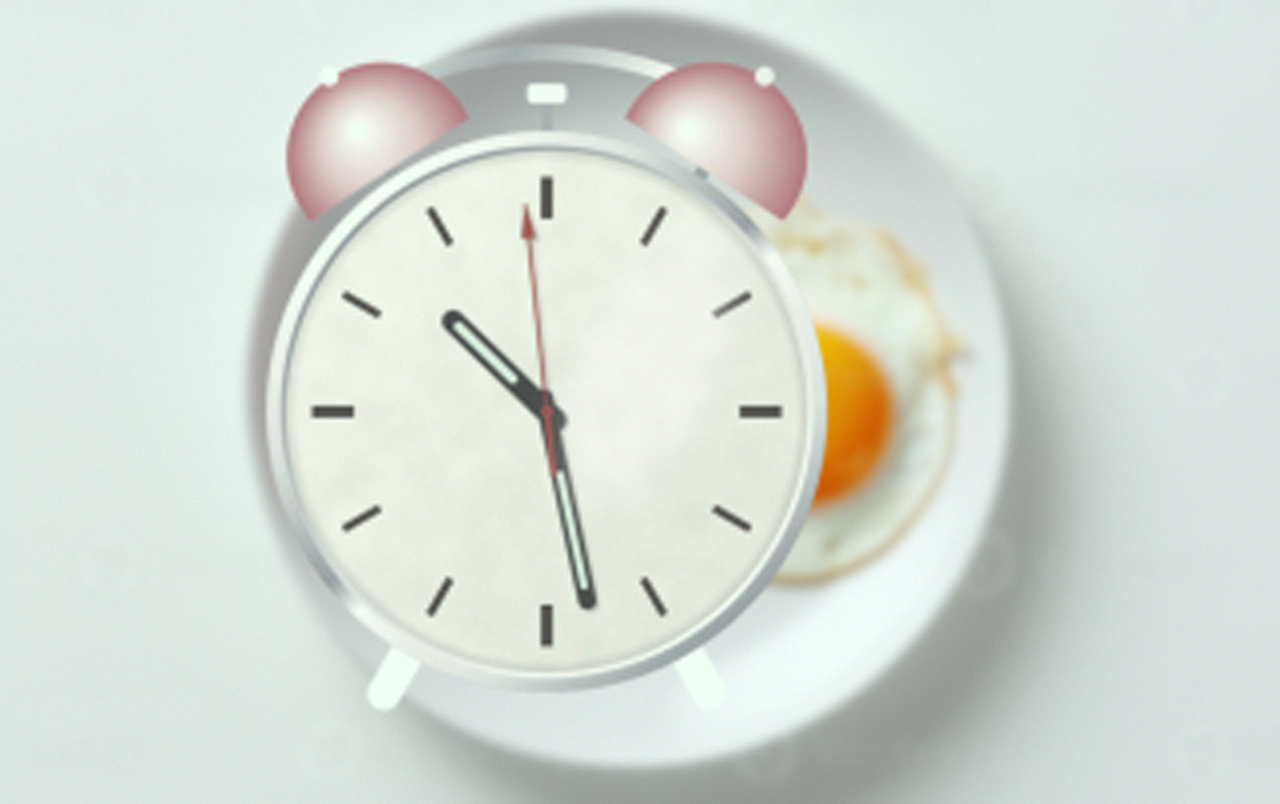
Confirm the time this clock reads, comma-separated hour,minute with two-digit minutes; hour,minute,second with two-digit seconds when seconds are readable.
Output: 10,27,59
